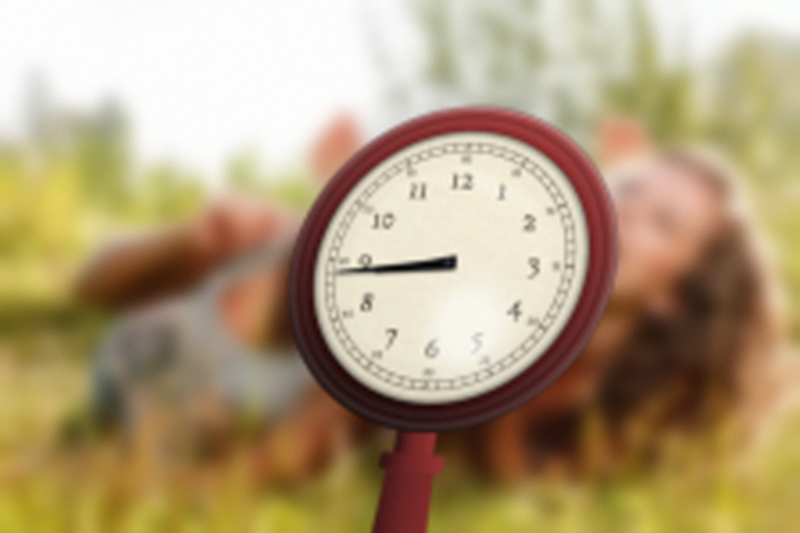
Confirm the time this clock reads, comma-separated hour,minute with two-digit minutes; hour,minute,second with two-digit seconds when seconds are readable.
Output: 8,44
